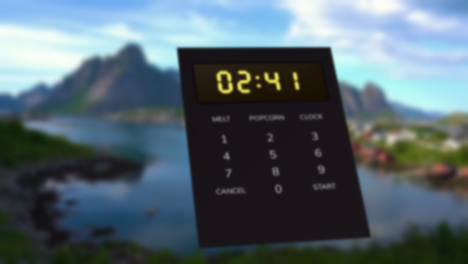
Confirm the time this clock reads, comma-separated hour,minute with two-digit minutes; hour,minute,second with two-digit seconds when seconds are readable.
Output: 2,41
